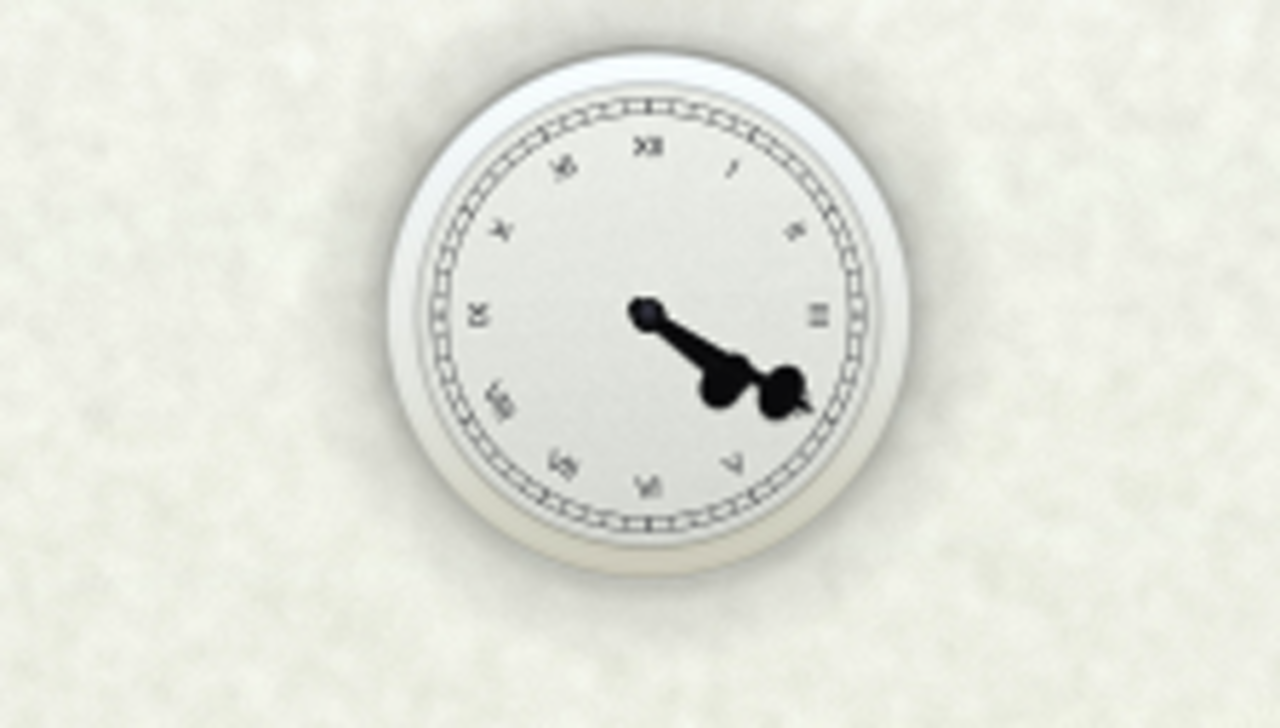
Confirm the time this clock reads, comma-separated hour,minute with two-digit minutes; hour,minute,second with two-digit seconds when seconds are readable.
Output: 4,20
